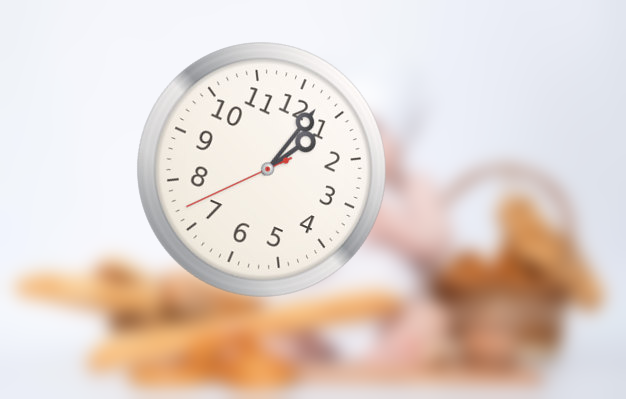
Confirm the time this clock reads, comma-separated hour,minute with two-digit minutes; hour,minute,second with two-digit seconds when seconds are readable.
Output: 1,02,37
